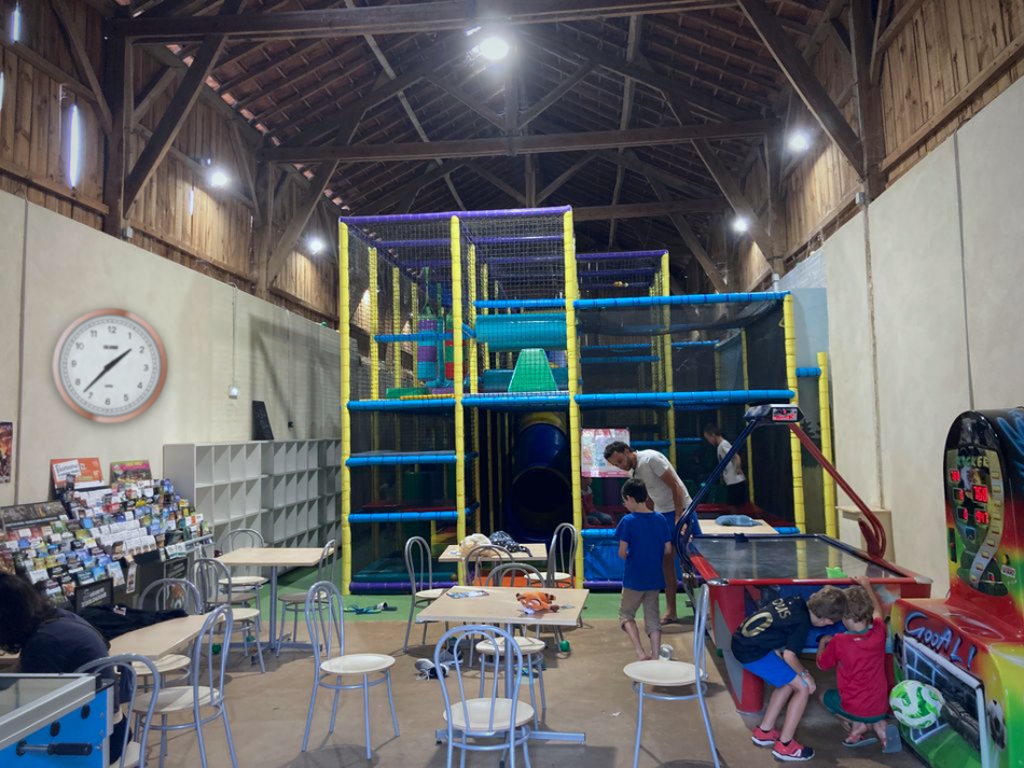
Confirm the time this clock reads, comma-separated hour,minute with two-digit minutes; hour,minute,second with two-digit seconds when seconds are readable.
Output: 1,37
